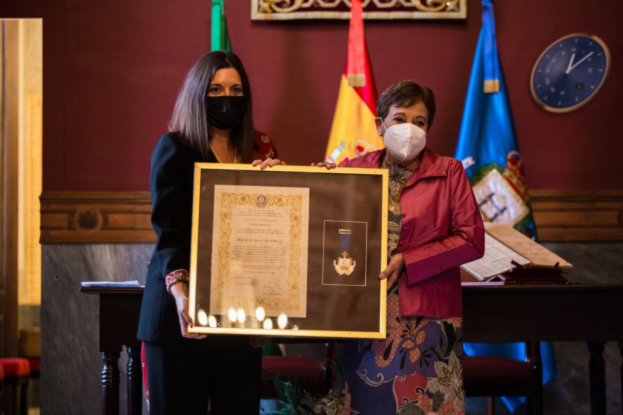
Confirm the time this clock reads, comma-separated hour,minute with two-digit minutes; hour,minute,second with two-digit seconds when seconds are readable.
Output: 12,08
